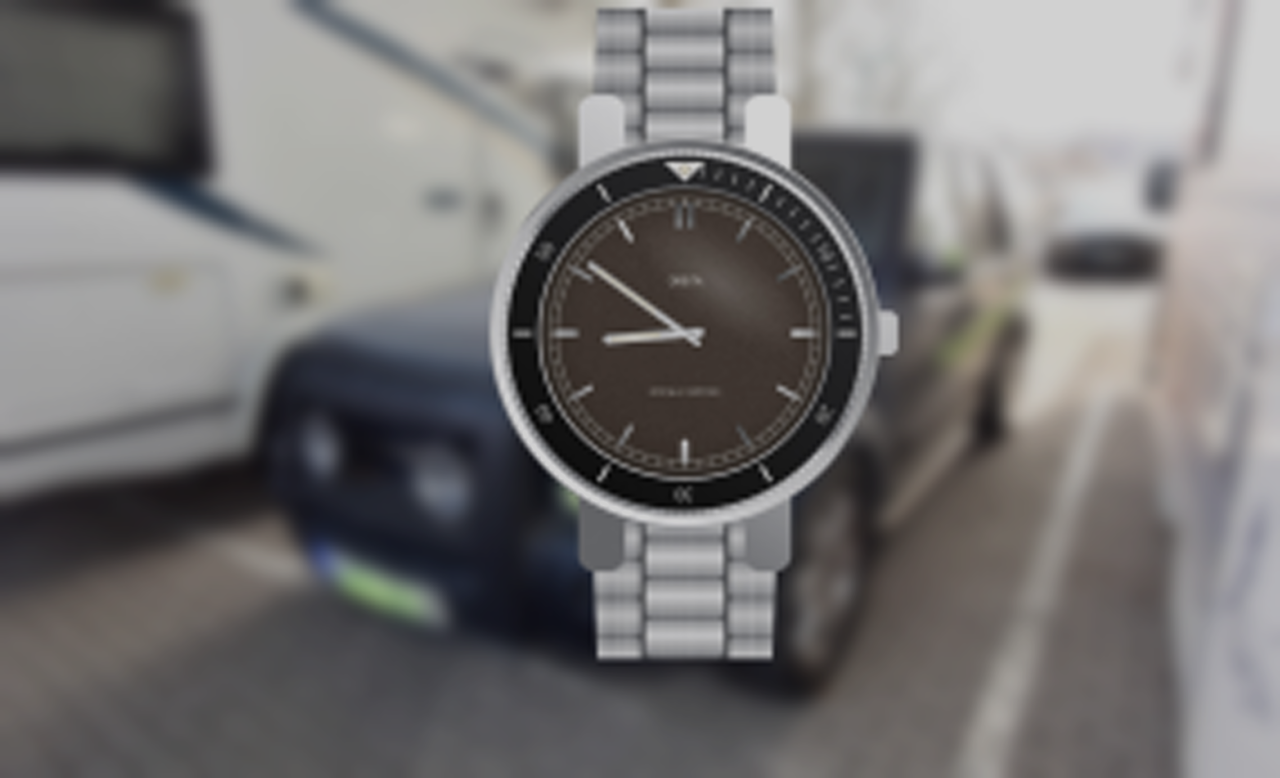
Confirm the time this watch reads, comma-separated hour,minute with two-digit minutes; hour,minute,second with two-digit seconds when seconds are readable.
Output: 8,51
